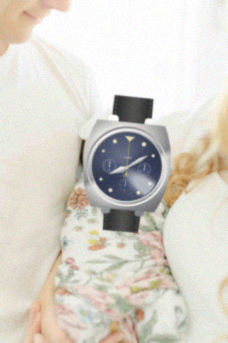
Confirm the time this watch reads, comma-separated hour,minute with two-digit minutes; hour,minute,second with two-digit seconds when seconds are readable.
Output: 8,09
